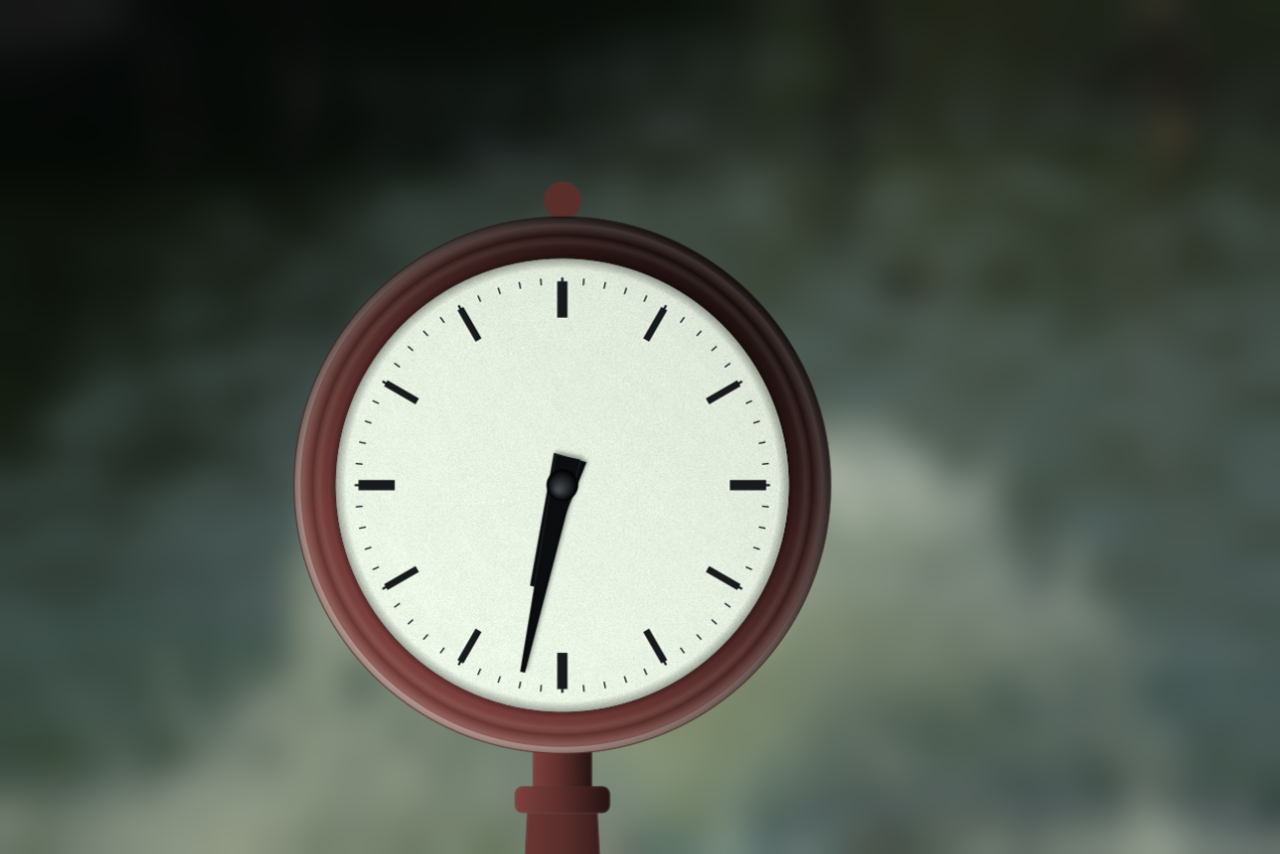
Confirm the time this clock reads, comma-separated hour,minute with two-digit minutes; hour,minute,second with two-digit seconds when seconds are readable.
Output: 6,32
